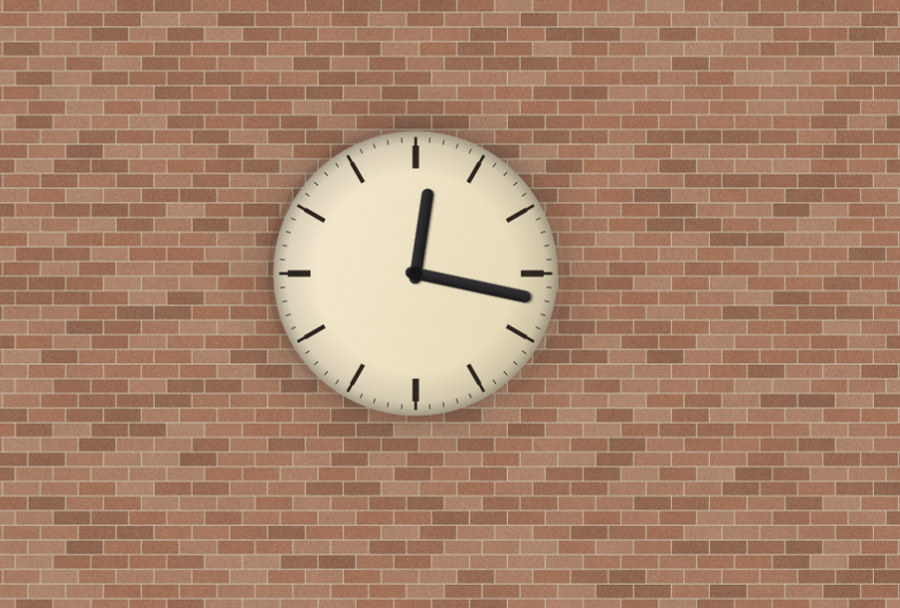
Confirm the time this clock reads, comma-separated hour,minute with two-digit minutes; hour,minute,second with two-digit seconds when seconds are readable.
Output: 12,17
